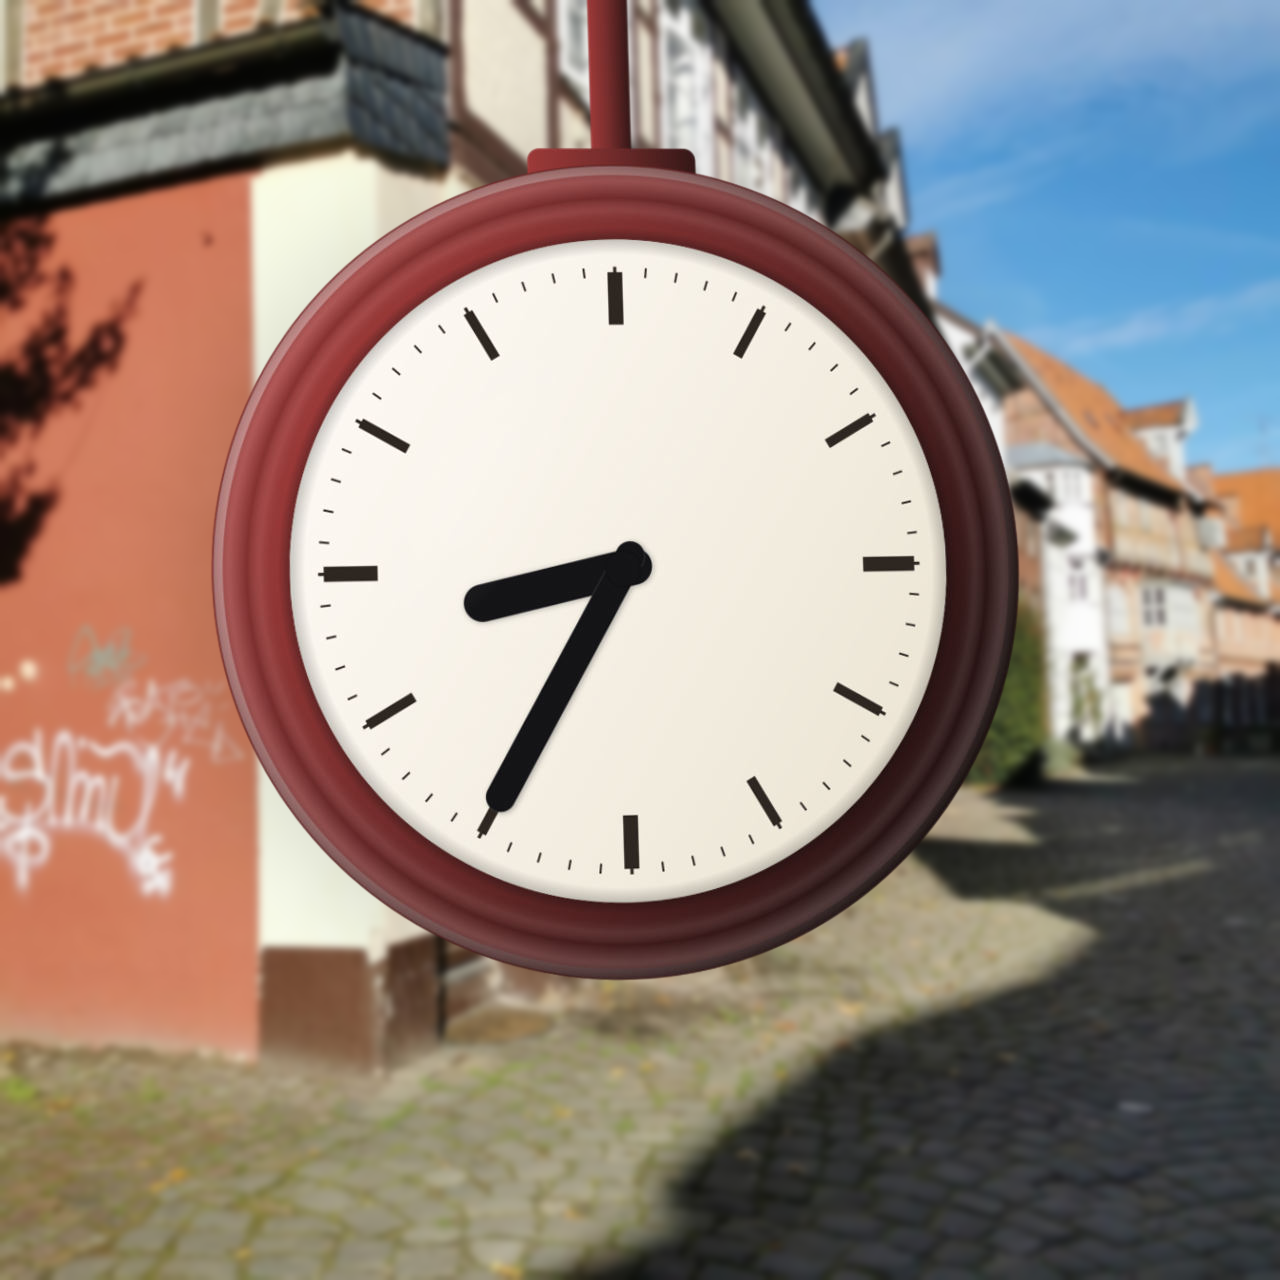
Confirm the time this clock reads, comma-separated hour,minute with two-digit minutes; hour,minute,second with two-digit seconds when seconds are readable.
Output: 8,35
